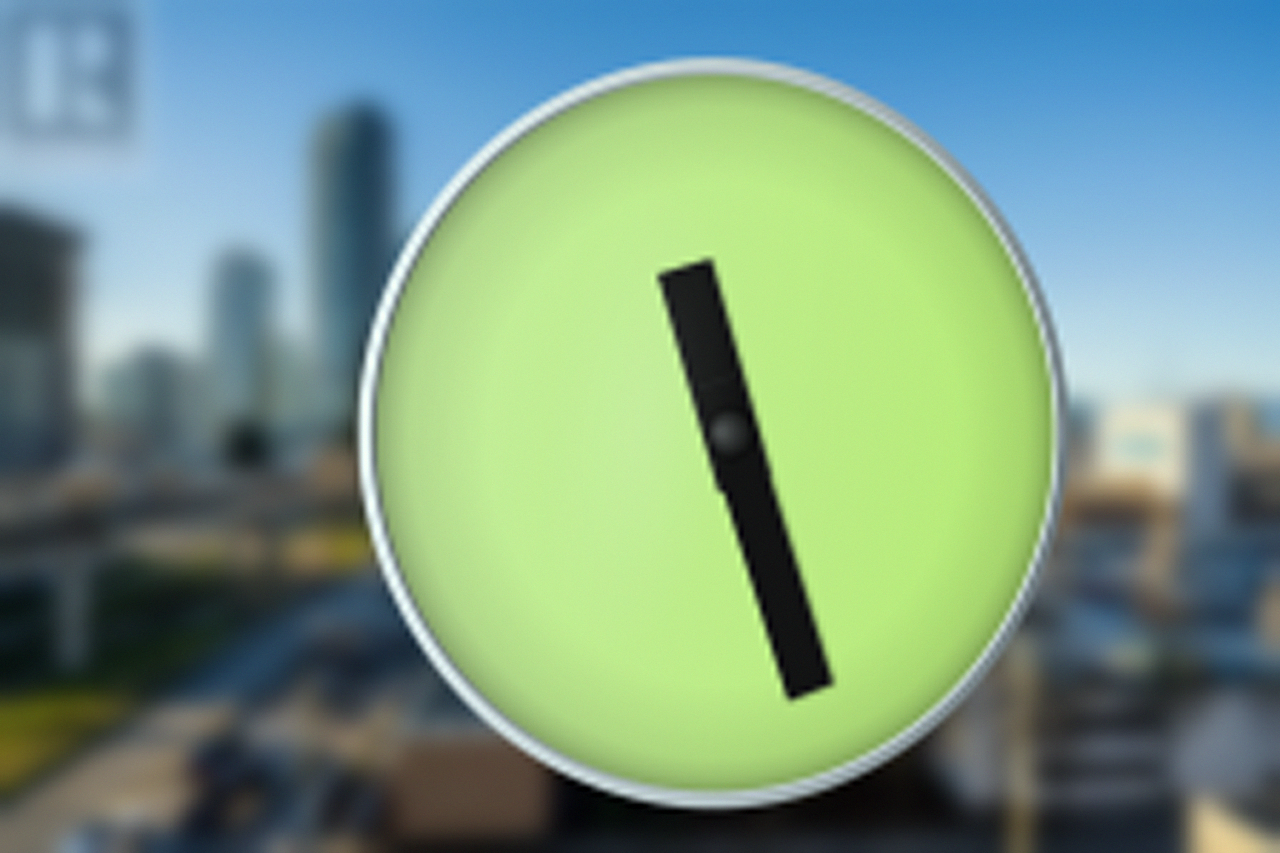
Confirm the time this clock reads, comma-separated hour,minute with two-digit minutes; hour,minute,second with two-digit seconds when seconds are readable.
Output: 11,27
